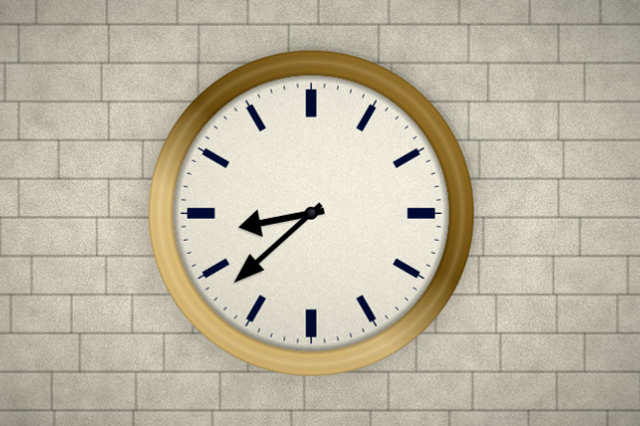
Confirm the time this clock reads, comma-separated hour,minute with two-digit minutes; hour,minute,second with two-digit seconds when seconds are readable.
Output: 8,38
